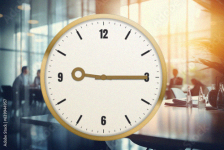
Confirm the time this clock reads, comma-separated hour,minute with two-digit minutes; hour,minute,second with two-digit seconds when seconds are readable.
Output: 9,15
